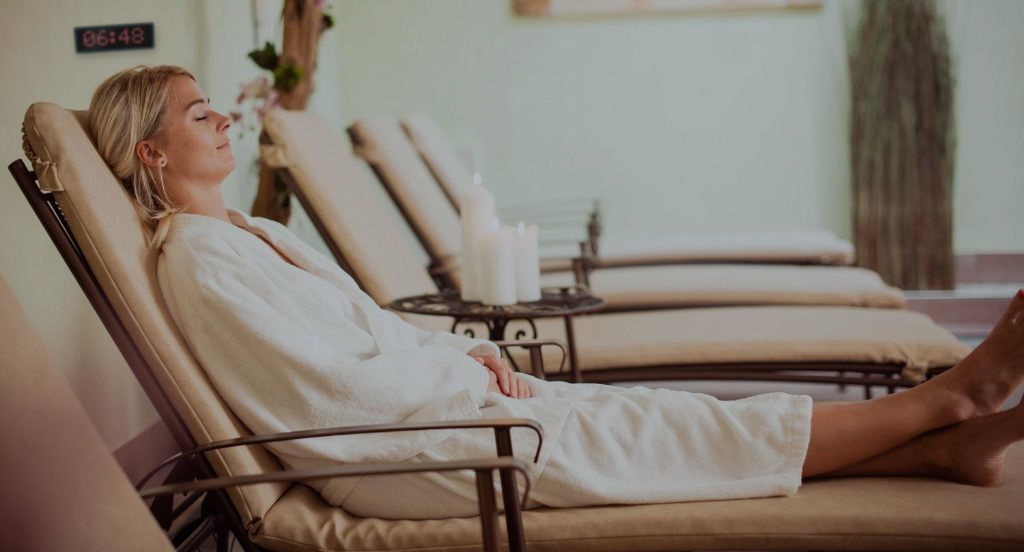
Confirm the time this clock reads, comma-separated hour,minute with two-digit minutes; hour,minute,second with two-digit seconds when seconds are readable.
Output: 6,48
